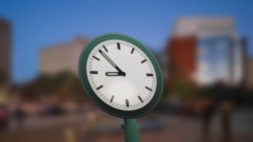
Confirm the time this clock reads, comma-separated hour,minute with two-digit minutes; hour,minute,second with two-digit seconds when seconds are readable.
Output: 8,53
